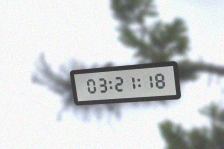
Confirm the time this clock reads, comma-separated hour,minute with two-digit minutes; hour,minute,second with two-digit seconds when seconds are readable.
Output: 3,21,18
